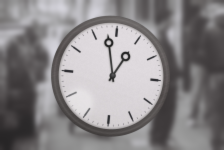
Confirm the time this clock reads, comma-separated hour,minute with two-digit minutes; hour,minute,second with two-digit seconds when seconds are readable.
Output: 12,58
